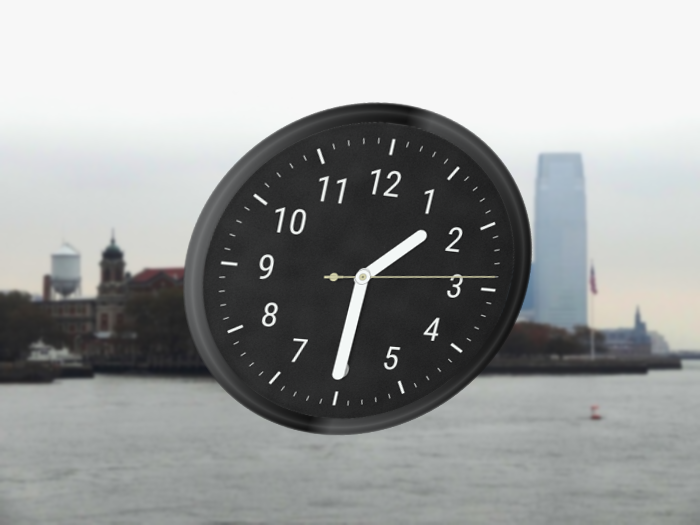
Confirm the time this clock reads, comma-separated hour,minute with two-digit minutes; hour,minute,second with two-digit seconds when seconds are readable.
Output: 1,30,14
